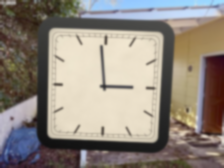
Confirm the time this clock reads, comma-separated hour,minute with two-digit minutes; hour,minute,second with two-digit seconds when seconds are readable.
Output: 2,59
